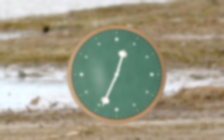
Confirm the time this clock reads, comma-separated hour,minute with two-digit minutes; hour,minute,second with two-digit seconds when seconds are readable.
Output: 12,34
